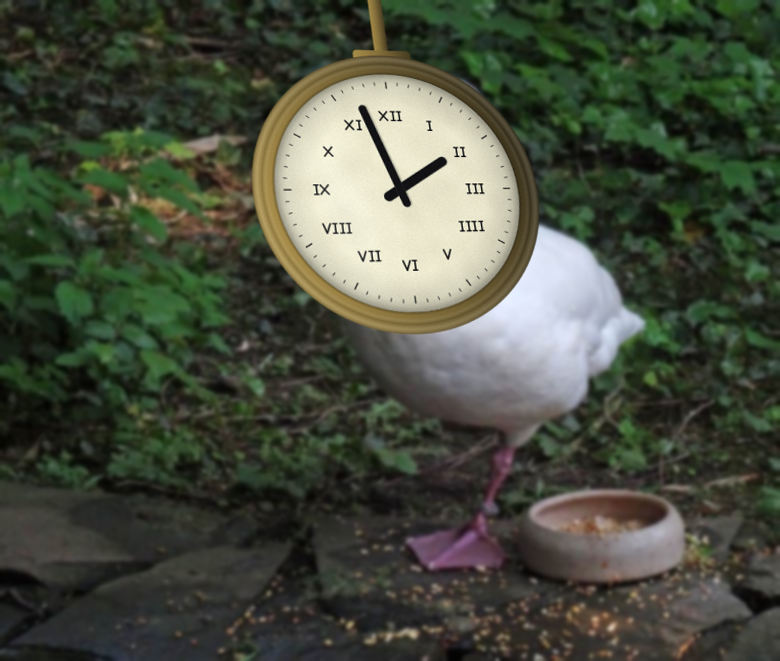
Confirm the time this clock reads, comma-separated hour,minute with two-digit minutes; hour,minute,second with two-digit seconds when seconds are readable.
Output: 1,57
